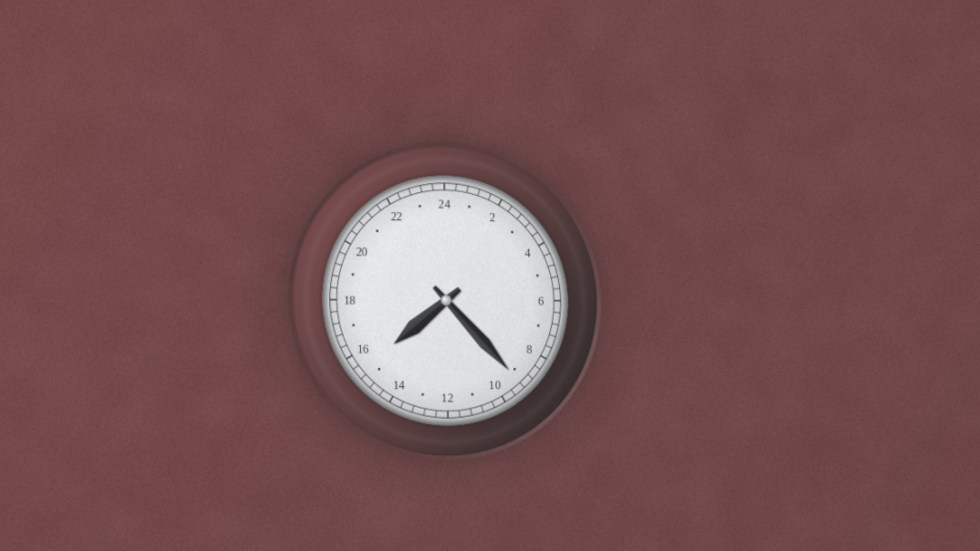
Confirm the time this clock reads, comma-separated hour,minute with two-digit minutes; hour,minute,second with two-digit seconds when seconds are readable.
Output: 15,23
